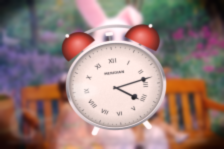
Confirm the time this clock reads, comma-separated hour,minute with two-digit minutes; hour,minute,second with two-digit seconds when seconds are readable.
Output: 4,13
